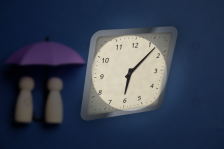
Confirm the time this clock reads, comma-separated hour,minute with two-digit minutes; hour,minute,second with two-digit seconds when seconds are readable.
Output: 6,07
